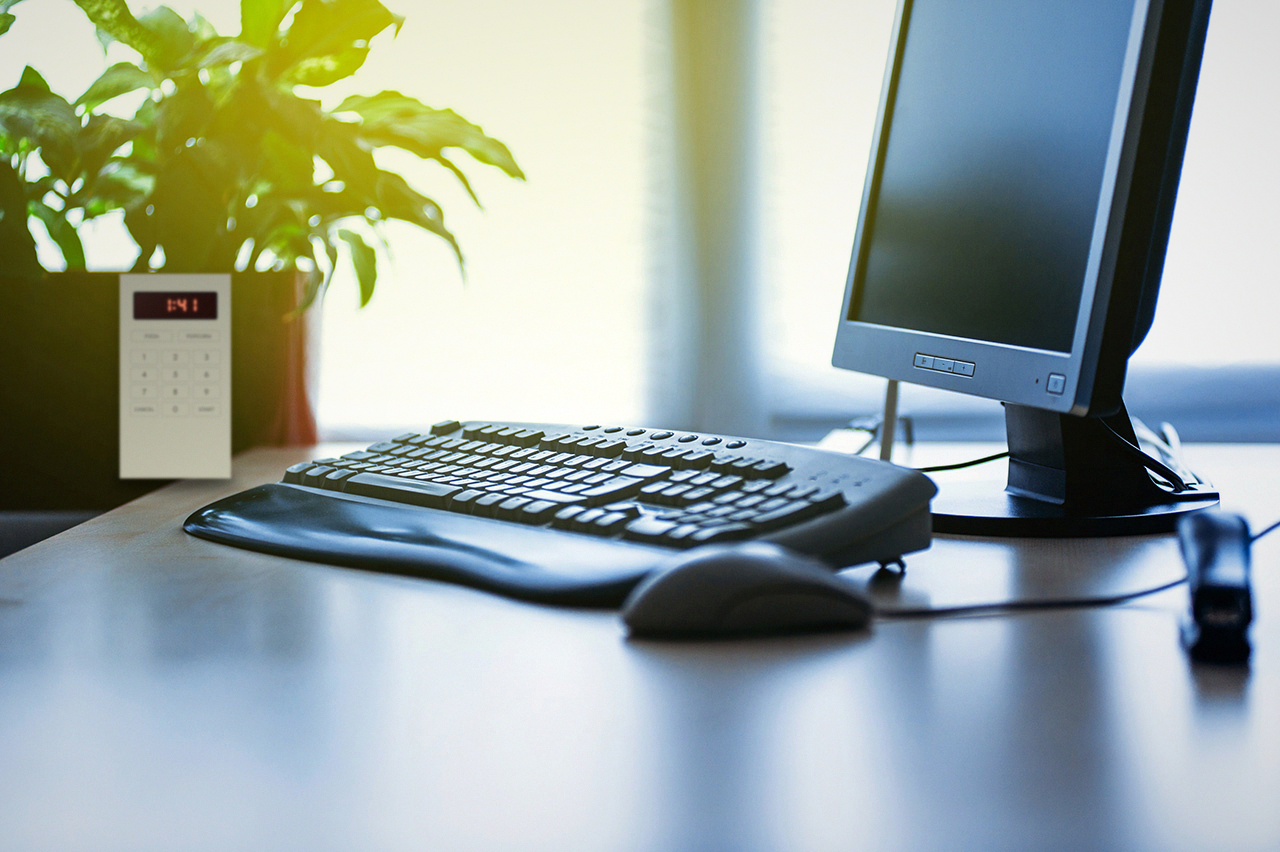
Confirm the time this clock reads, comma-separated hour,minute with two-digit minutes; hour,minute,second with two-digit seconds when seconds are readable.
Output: 1,41
